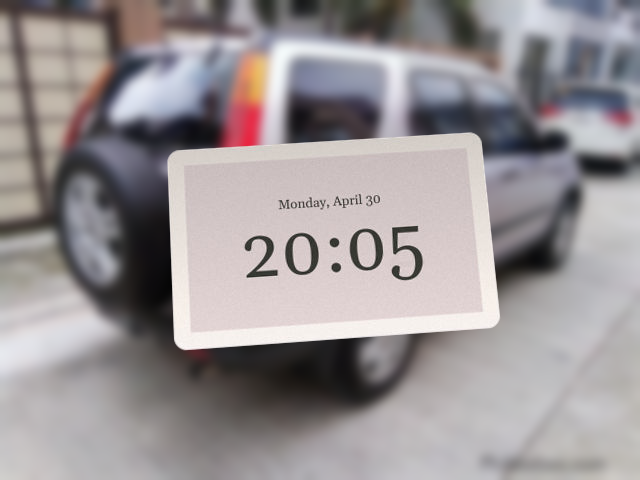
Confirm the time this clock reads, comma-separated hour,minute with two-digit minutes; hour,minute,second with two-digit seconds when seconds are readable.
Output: 20,05
